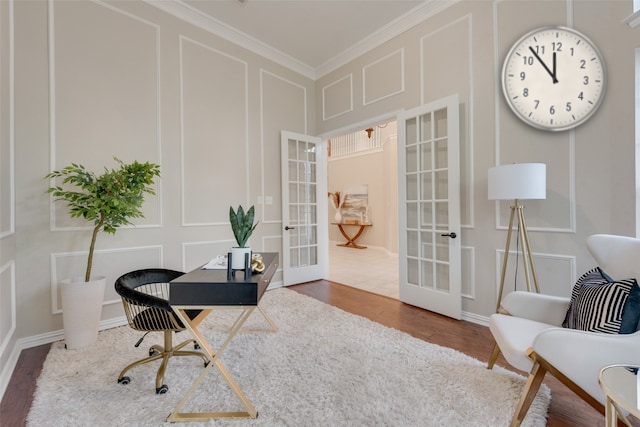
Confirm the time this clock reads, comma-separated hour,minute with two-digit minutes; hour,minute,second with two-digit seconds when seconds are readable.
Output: 11,53
